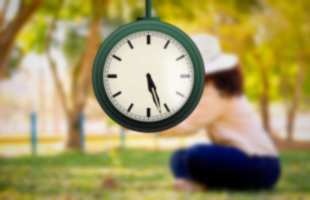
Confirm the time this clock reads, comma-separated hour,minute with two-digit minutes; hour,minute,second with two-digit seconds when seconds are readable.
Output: 5,27
